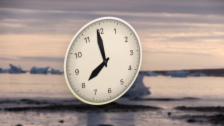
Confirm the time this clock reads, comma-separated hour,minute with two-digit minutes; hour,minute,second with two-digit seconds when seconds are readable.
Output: 7,59
